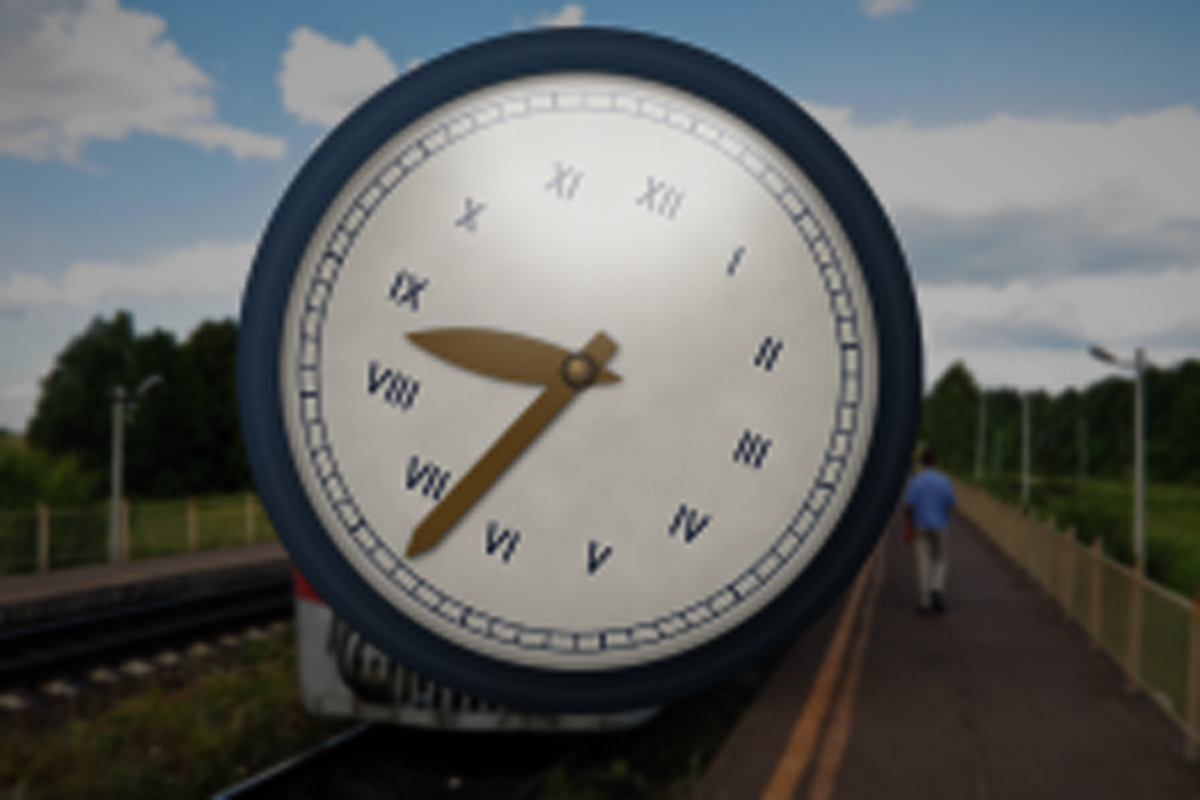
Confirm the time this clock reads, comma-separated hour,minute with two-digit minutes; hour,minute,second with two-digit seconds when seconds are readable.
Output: 8,33
